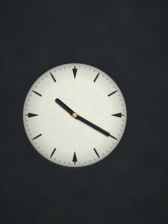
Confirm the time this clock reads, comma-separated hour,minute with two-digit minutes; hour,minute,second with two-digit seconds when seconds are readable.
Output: 10,20
